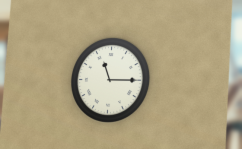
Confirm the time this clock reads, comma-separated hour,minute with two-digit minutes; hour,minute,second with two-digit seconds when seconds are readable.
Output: 11,15
